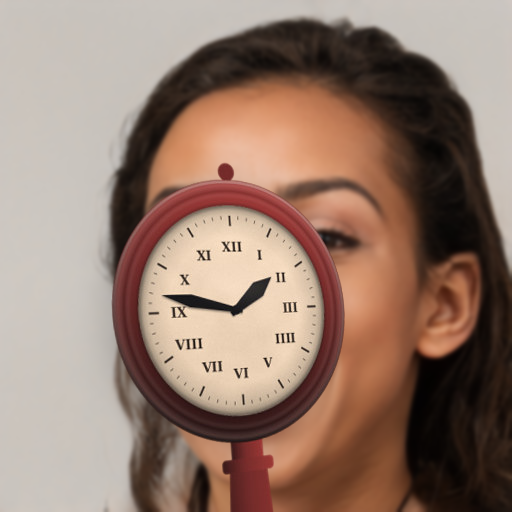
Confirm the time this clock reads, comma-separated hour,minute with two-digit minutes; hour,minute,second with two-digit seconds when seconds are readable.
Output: 1,47
